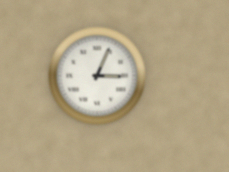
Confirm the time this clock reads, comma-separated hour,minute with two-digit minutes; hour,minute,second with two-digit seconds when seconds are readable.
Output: 3,04
